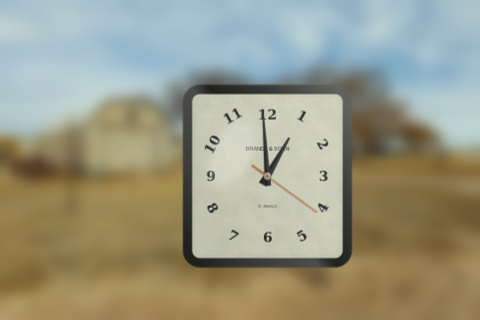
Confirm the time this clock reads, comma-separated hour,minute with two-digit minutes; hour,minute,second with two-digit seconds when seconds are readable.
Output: 12,59,21
